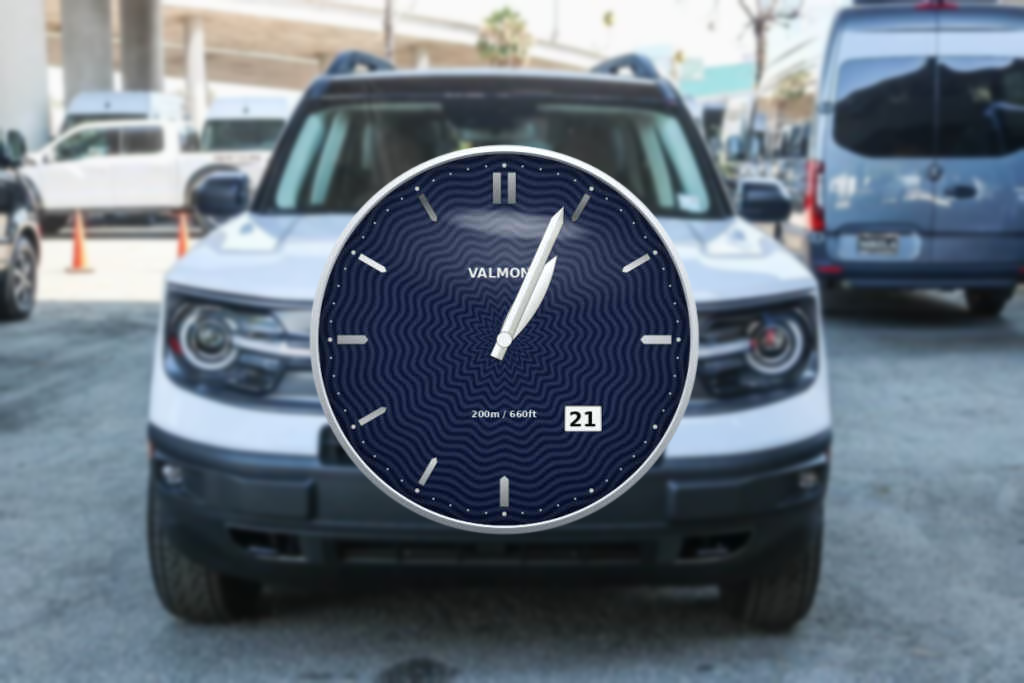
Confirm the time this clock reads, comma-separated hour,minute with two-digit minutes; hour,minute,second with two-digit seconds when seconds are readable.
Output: 1,04
